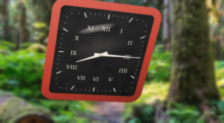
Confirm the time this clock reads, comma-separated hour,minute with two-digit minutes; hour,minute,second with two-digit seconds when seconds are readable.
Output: 8,15
